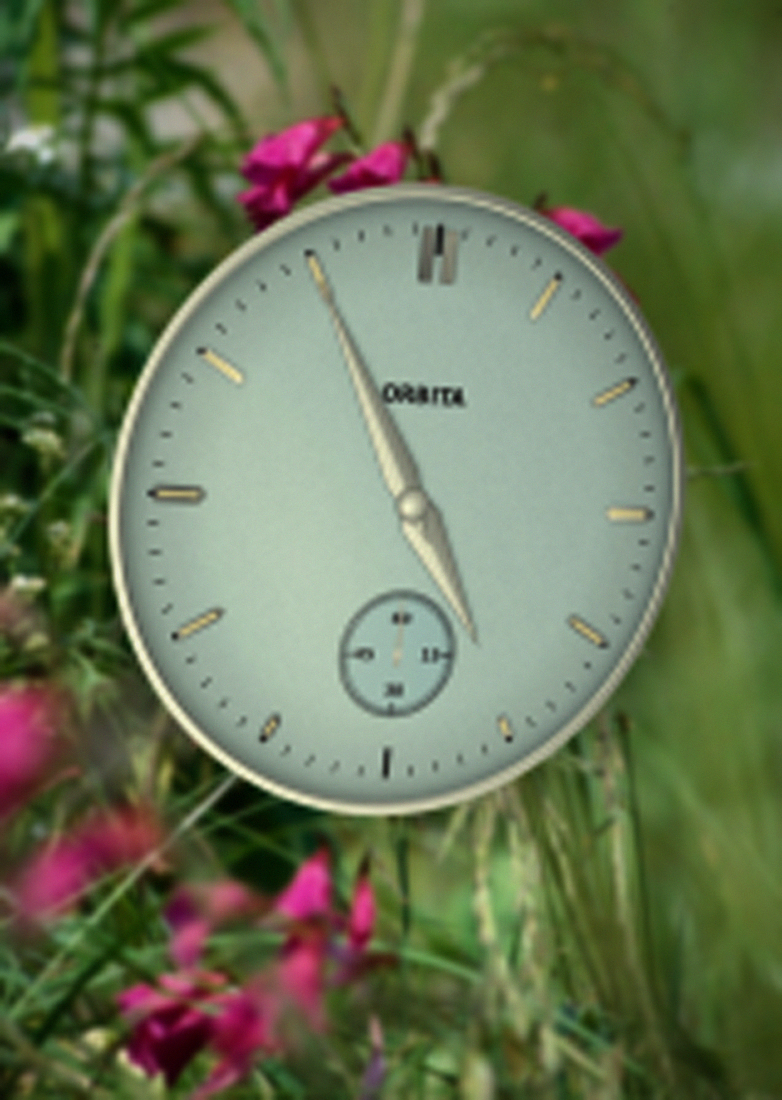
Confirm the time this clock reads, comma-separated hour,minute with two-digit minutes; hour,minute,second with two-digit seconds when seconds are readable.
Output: 4,55
